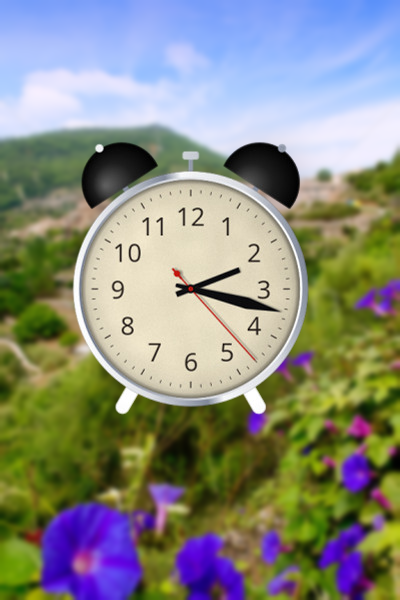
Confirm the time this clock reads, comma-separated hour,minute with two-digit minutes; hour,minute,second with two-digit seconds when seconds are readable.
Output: 2,17,23
